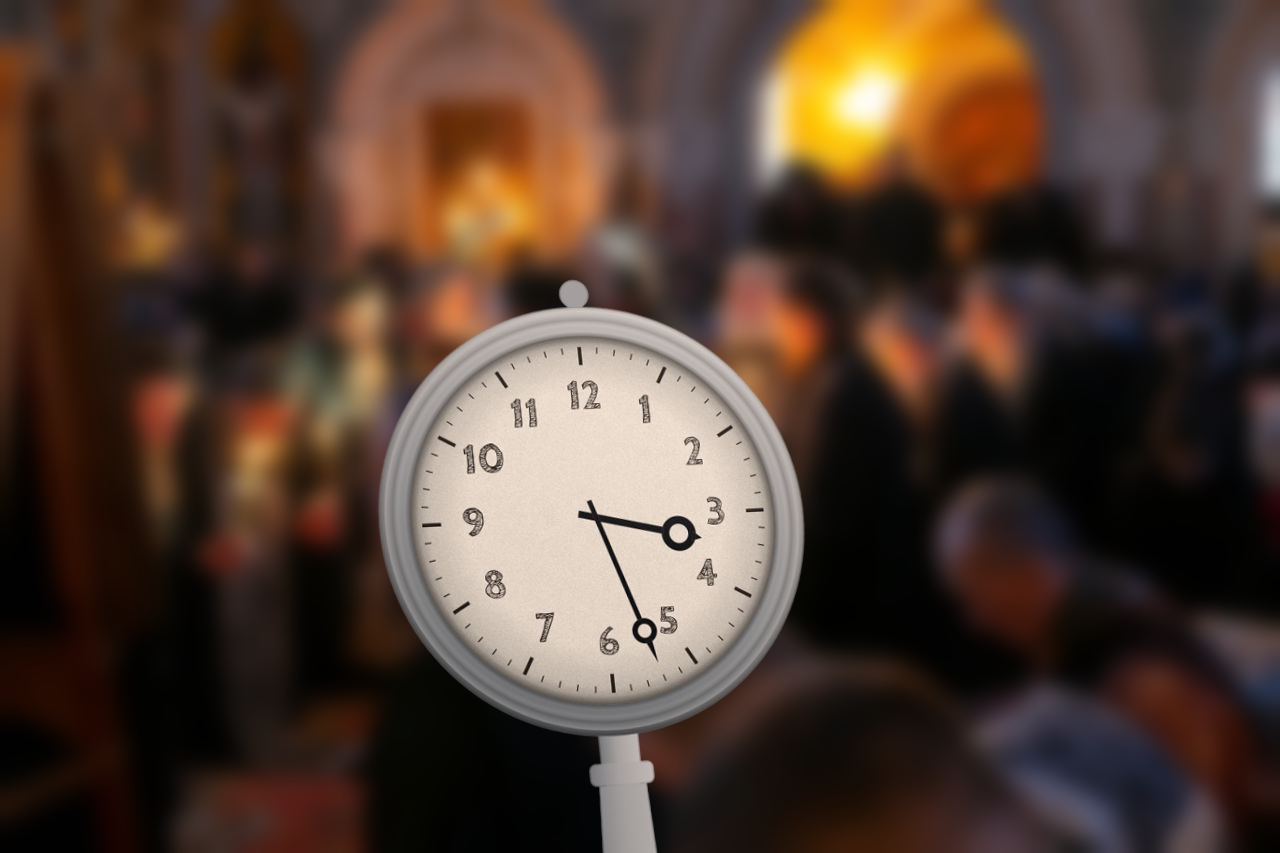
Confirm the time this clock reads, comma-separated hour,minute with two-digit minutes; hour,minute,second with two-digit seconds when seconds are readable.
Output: 3,27
